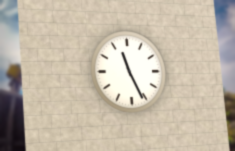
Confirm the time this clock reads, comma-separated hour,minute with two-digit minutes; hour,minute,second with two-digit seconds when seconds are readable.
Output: 11,26
